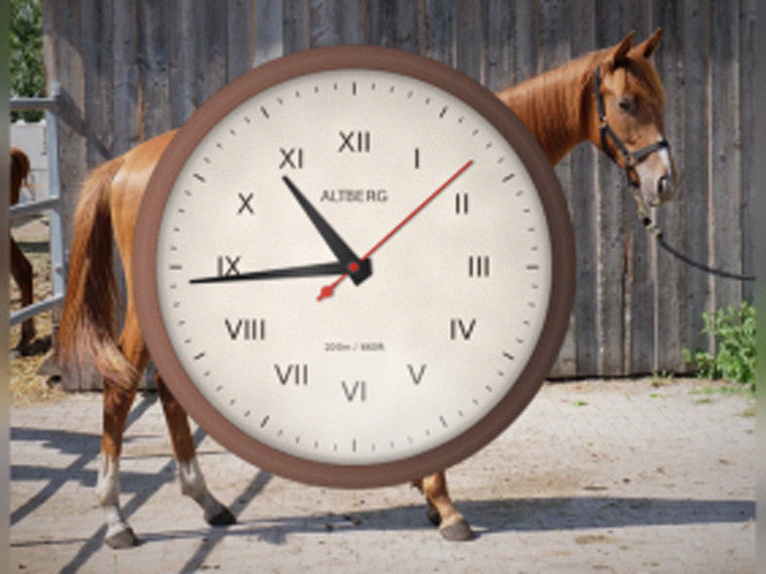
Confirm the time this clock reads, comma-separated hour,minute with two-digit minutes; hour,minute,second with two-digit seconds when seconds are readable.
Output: 10,44,08
